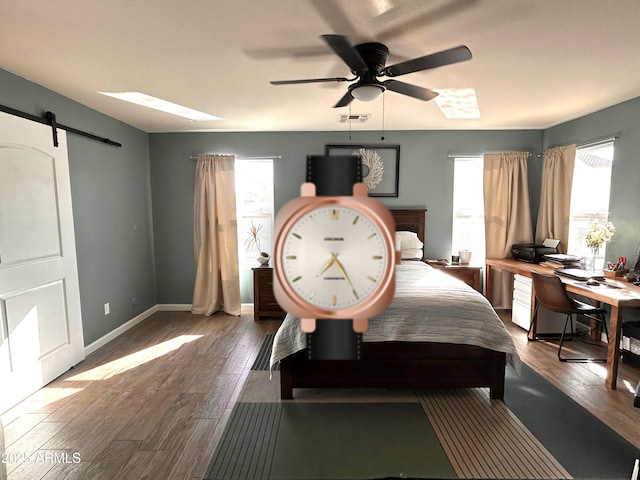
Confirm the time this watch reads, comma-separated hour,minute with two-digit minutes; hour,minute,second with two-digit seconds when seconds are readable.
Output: 7,25
